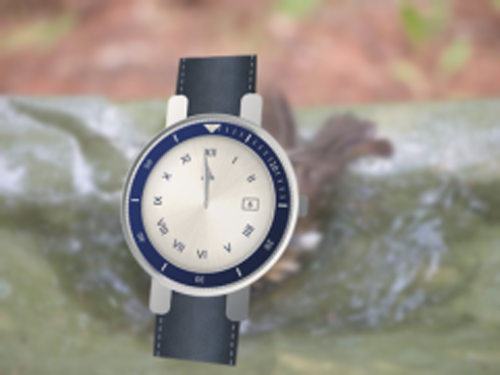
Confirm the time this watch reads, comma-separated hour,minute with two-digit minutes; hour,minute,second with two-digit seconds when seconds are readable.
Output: 11,59
